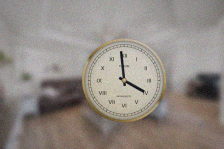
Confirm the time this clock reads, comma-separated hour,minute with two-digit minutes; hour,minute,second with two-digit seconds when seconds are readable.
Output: 3,59
